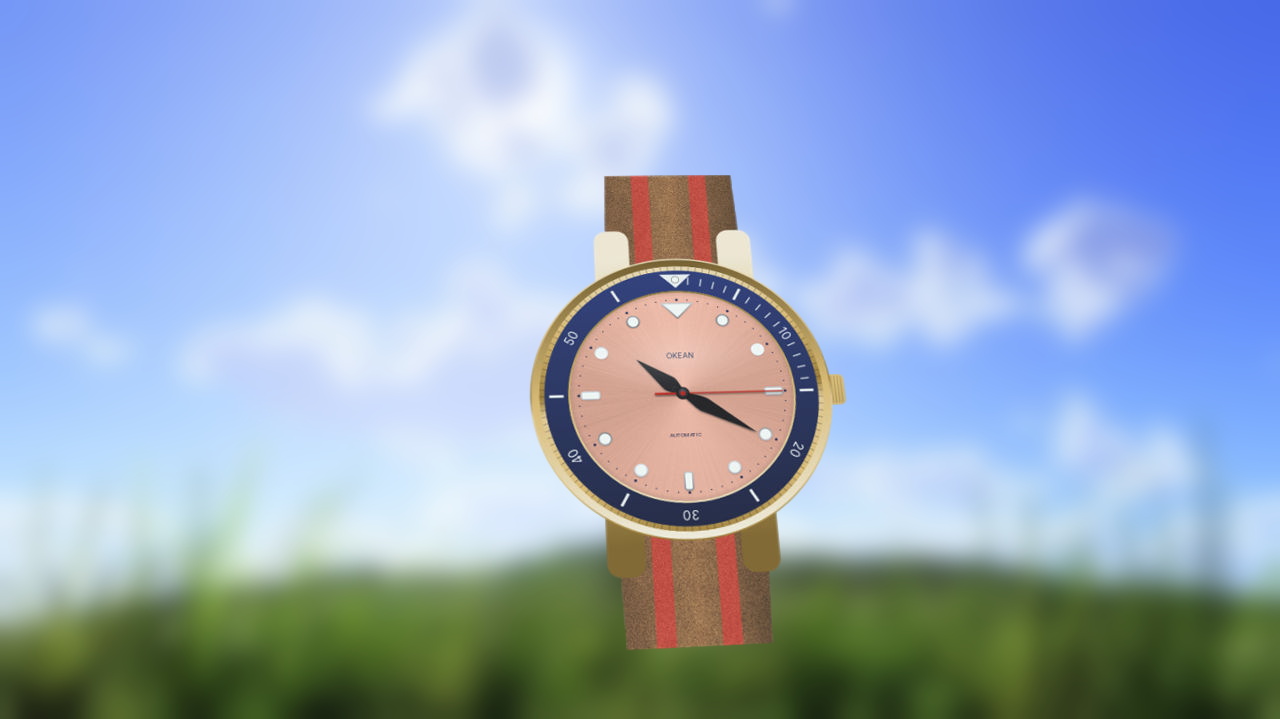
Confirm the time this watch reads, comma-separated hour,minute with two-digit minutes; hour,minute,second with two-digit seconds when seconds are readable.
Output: 10,20,15
